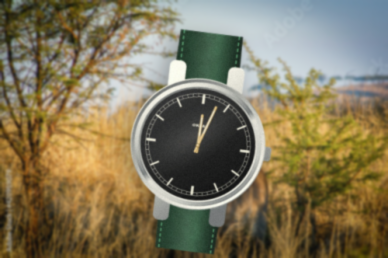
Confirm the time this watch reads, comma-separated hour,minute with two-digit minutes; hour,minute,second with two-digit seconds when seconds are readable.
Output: 12,03
